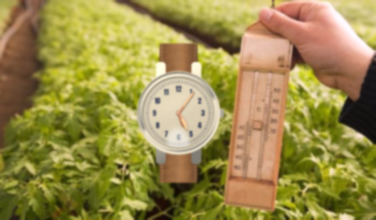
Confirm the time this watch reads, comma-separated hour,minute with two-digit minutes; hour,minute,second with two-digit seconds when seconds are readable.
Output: 5,06
